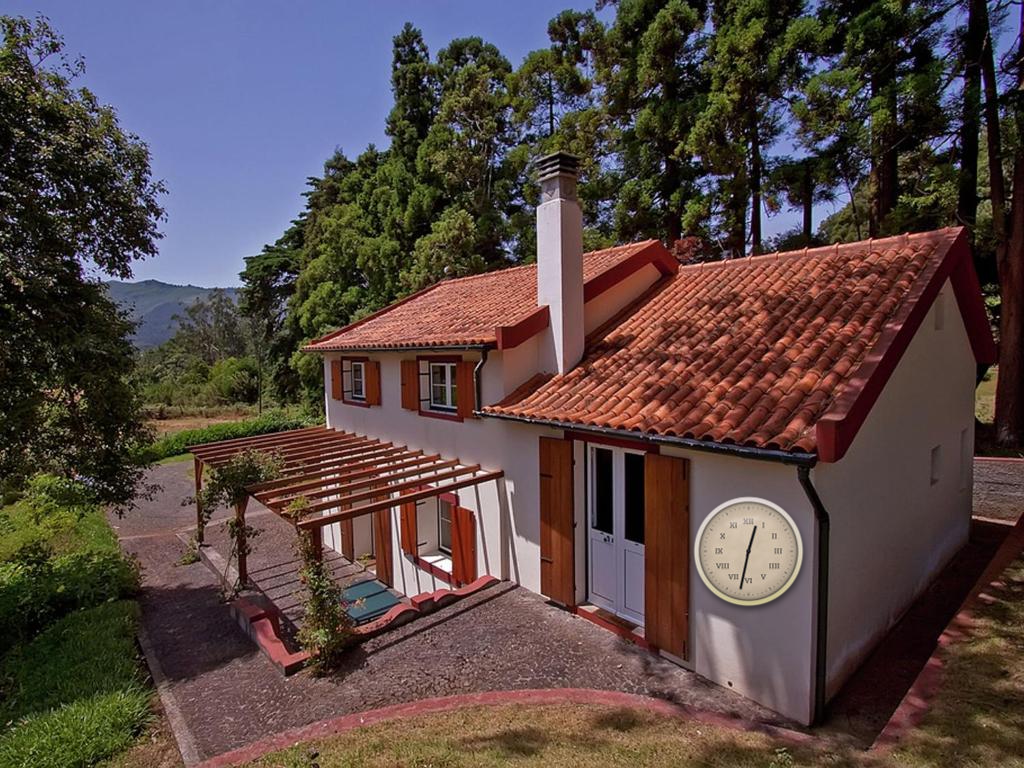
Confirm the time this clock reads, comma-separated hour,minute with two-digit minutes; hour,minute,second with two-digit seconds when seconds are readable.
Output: 12,32
